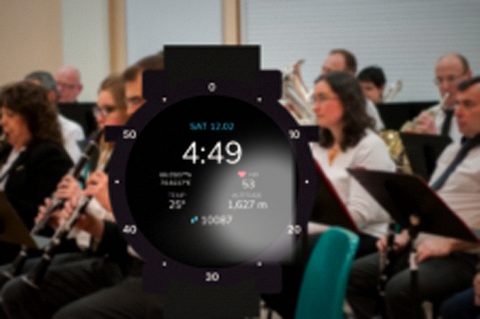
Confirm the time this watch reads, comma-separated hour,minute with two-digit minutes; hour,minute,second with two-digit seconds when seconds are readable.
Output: 4,49
